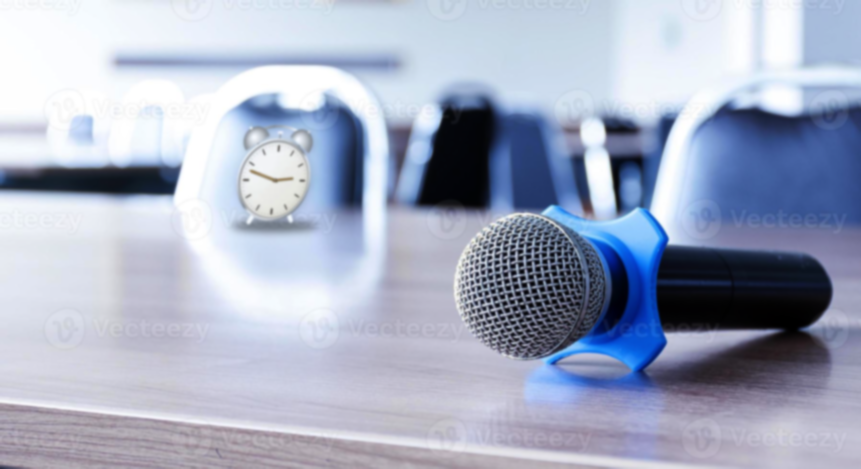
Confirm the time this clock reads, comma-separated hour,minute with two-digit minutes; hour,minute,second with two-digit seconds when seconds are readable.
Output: 2,48
